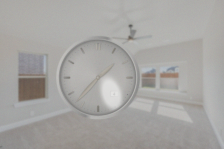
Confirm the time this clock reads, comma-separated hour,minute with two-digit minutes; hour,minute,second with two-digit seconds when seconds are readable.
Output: 1,37
